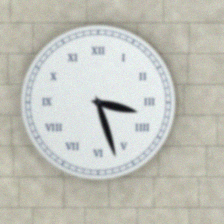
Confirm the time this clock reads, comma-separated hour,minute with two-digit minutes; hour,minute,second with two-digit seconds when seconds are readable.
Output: 3,27
